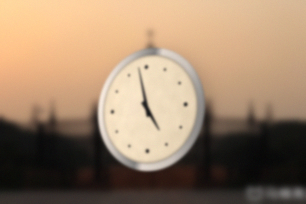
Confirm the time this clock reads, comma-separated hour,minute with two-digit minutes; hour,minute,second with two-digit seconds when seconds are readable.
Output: 4,58
